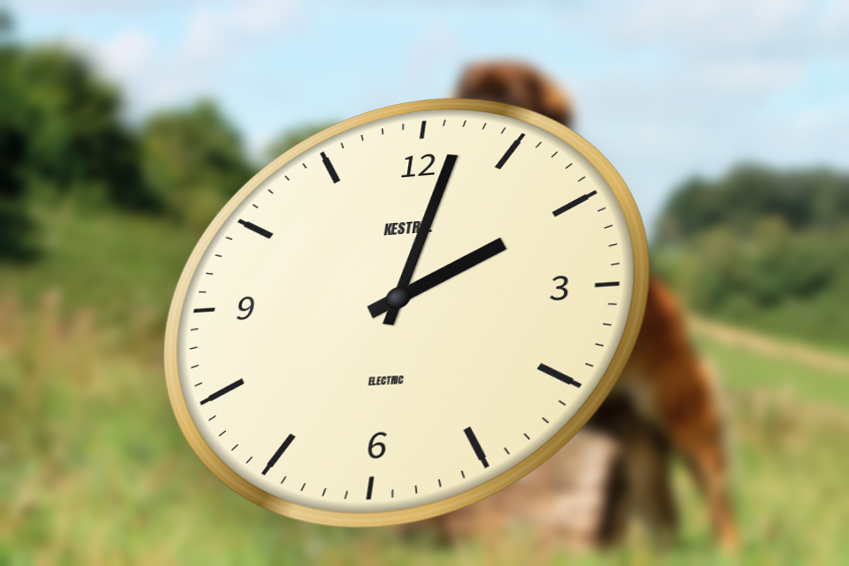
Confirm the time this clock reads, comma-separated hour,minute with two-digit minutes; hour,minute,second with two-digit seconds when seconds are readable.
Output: 2,02
